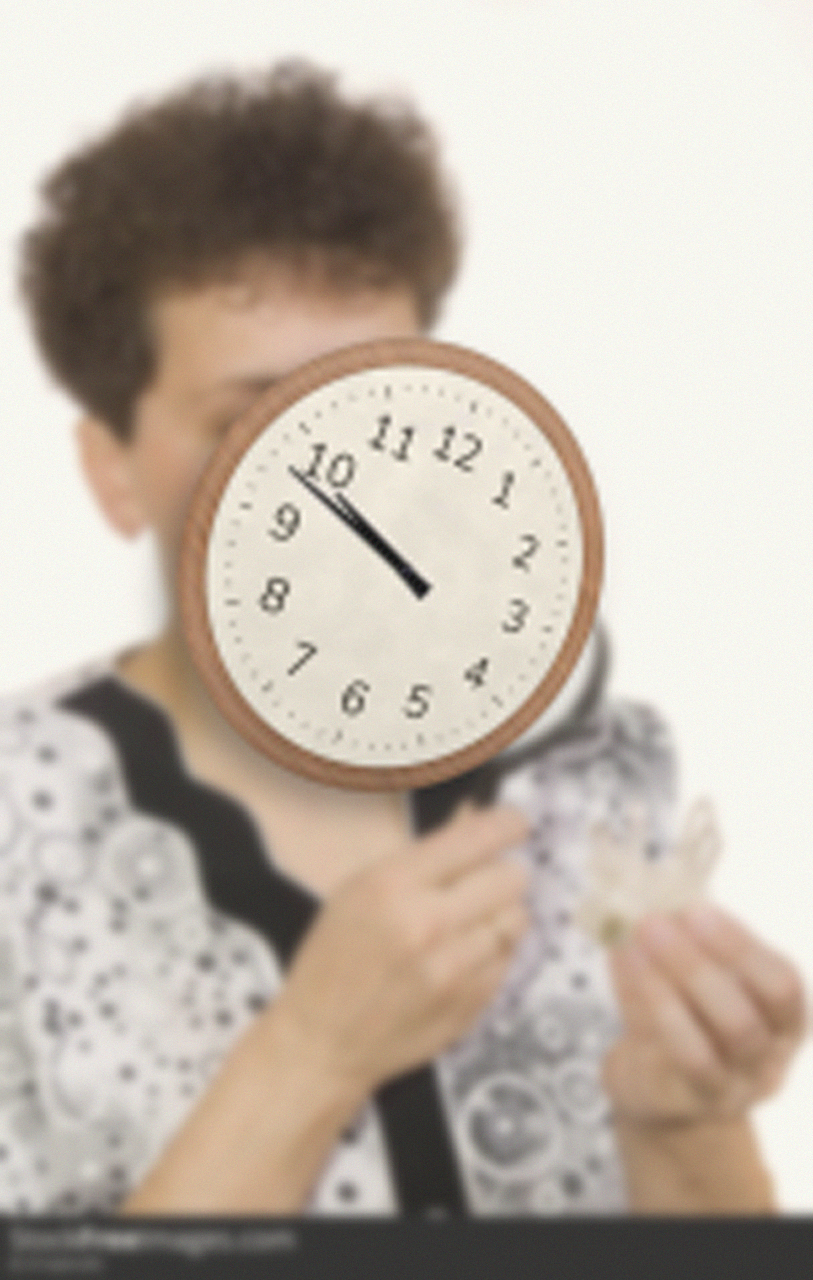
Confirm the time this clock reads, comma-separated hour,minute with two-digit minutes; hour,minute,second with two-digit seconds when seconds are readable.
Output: 9,48
